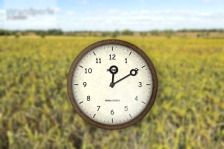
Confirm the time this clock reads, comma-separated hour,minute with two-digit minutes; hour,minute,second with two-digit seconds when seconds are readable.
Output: 12,10
